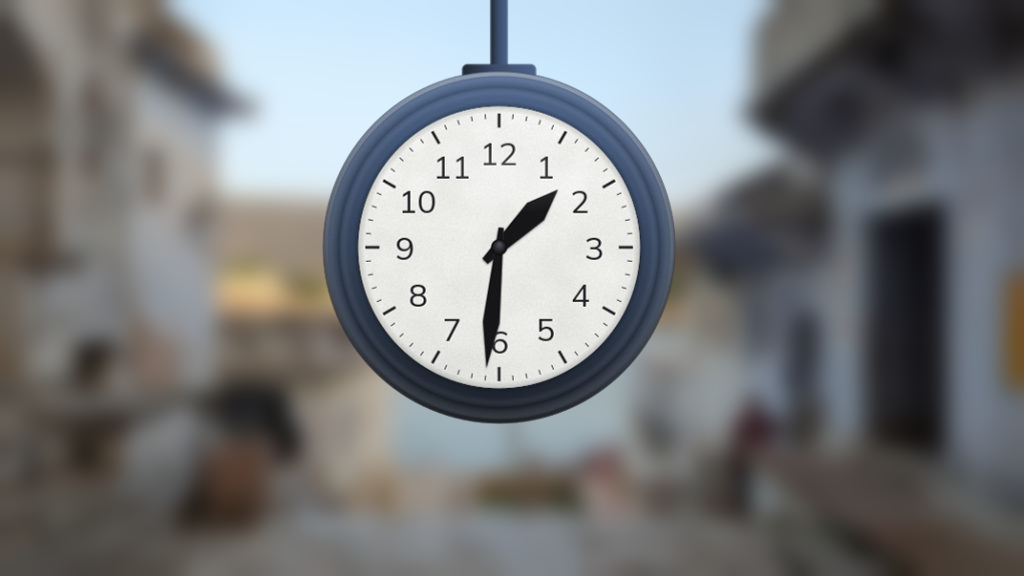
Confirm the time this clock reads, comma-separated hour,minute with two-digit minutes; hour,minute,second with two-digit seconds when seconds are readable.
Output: 1,31
